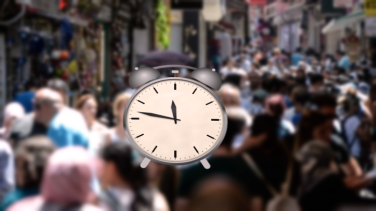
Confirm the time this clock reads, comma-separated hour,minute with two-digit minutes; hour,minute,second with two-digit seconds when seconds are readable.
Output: 11,47
